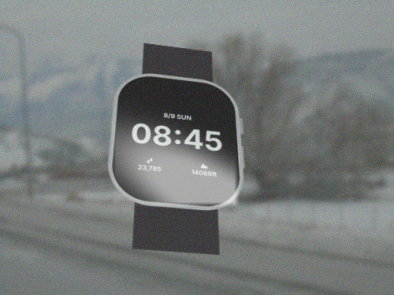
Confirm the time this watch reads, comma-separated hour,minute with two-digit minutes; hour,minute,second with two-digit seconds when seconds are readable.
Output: 8,45
